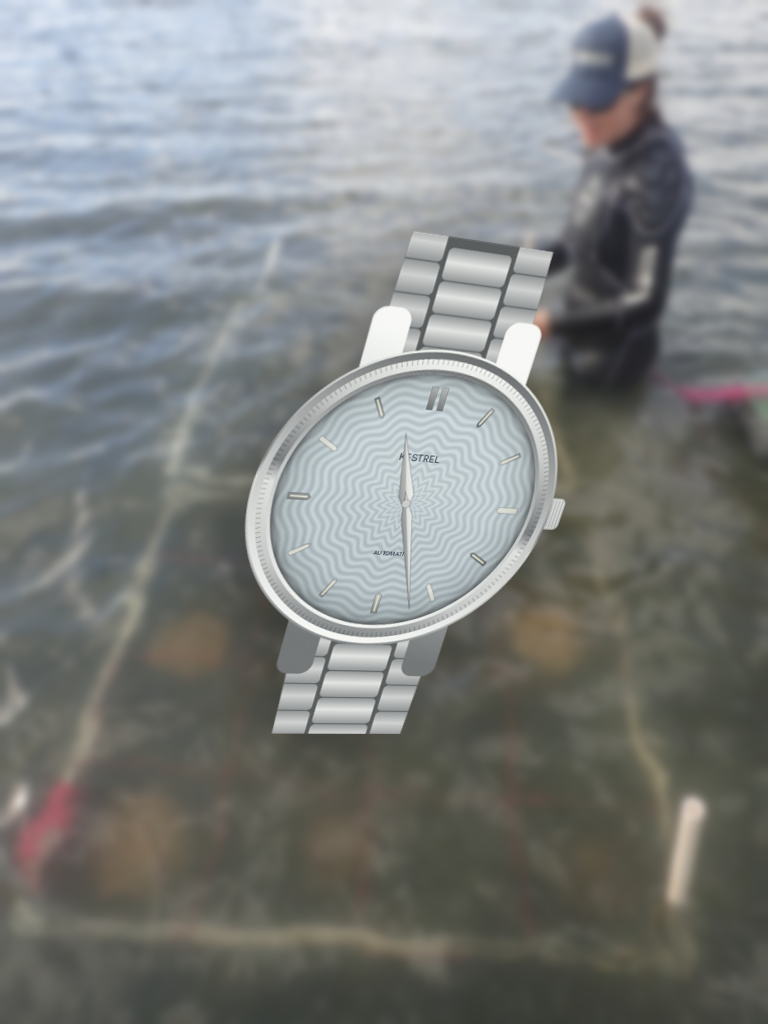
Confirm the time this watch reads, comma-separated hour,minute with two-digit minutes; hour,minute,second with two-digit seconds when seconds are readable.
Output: 11,27
